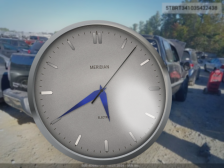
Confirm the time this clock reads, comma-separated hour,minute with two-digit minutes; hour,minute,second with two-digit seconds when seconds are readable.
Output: 5,40,07
